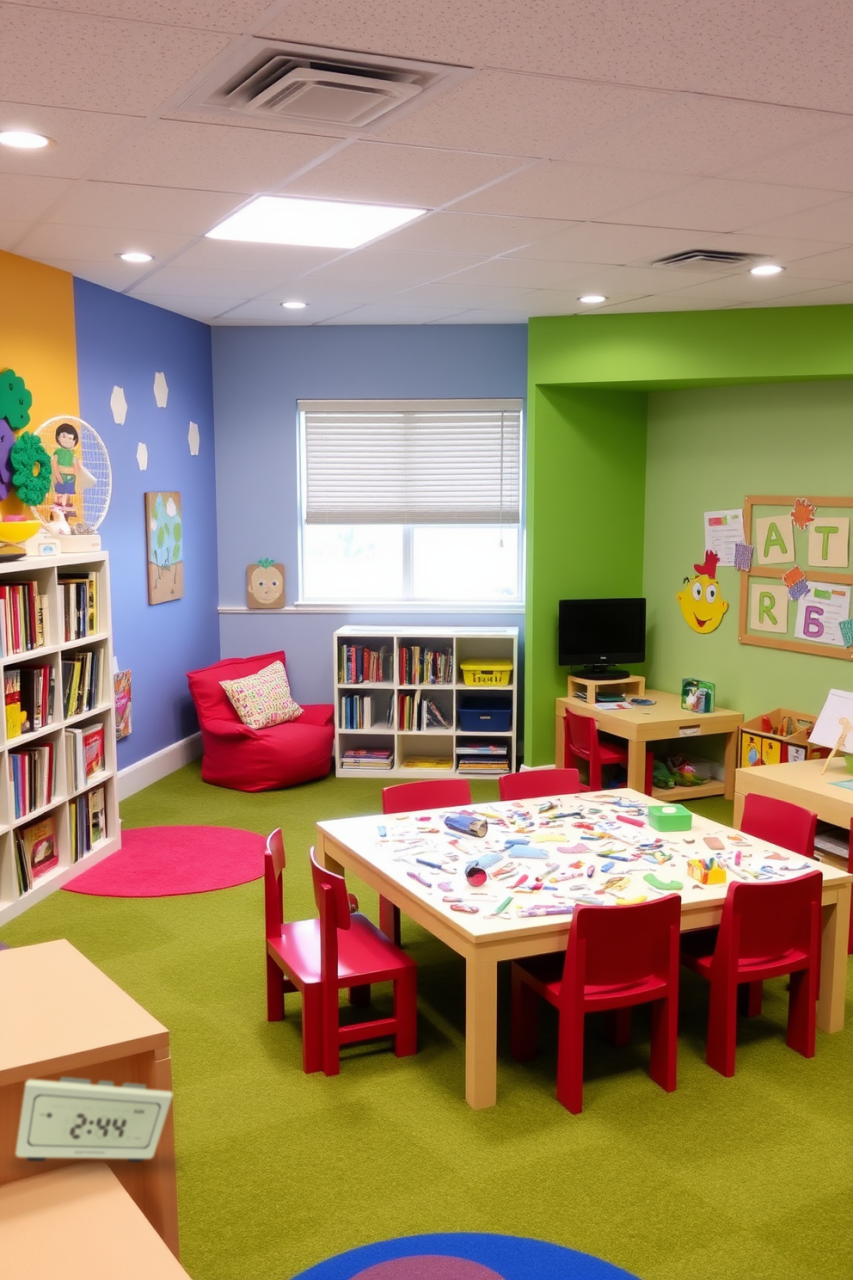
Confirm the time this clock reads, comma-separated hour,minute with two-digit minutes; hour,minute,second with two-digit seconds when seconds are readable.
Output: 2,44
